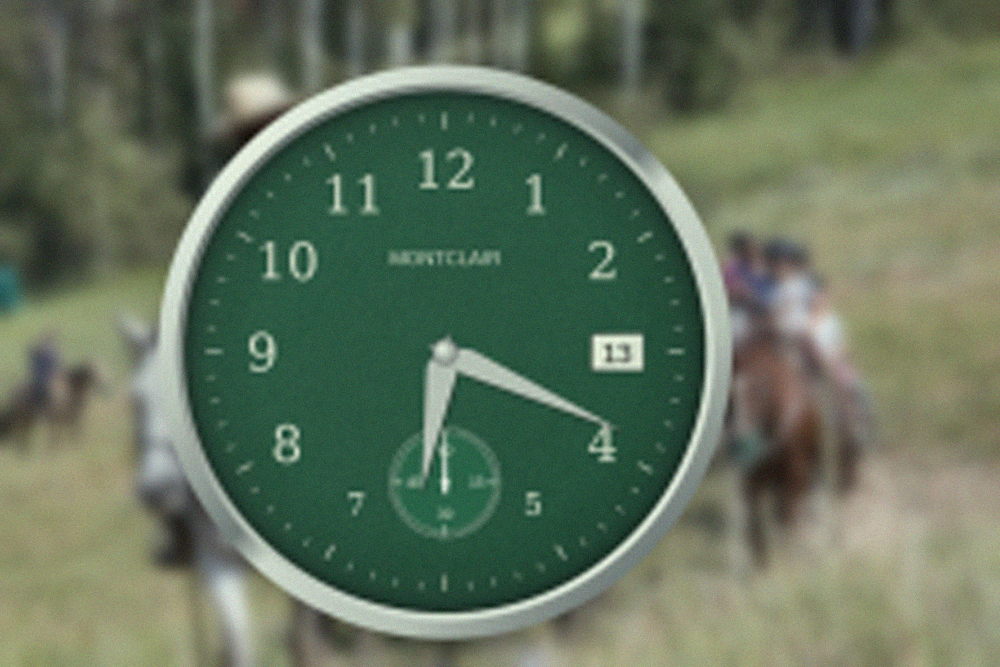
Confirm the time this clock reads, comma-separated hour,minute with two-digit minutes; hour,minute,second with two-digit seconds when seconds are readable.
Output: 6,19
